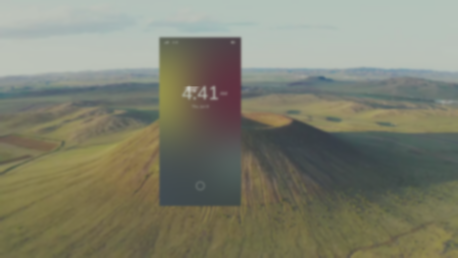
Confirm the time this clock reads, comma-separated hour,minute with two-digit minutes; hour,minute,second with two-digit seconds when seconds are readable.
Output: 4,41
